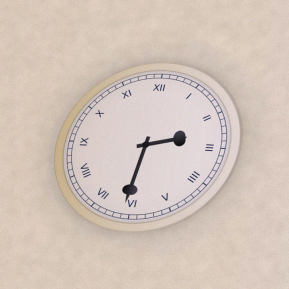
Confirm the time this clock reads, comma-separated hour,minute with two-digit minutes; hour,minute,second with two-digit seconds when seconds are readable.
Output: 2,31
